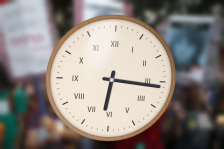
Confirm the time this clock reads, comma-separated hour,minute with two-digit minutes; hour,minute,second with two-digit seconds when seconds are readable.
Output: 6,16
